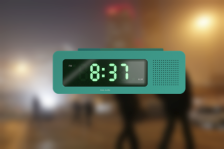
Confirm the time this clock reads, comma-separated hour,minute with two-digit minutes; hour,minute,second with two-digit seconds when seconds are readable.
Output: 8,37
